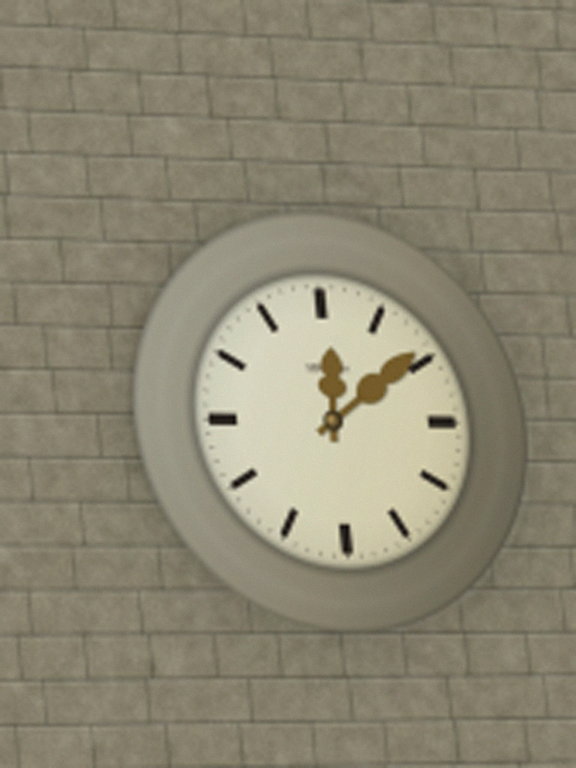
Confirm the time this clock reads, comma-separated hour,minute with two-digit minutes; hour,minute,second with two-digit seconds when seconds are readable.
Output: 12,09
